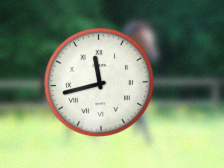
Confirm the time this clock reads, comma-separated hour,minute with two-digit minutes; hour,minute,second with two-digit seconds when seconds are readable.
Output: 11,43
